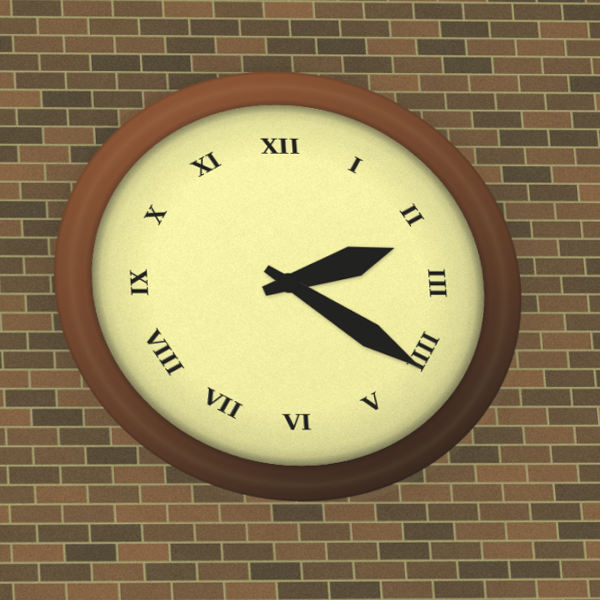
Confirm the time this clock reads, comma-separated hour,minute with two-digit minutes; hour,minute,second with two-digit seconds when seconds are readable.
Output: 2,21
